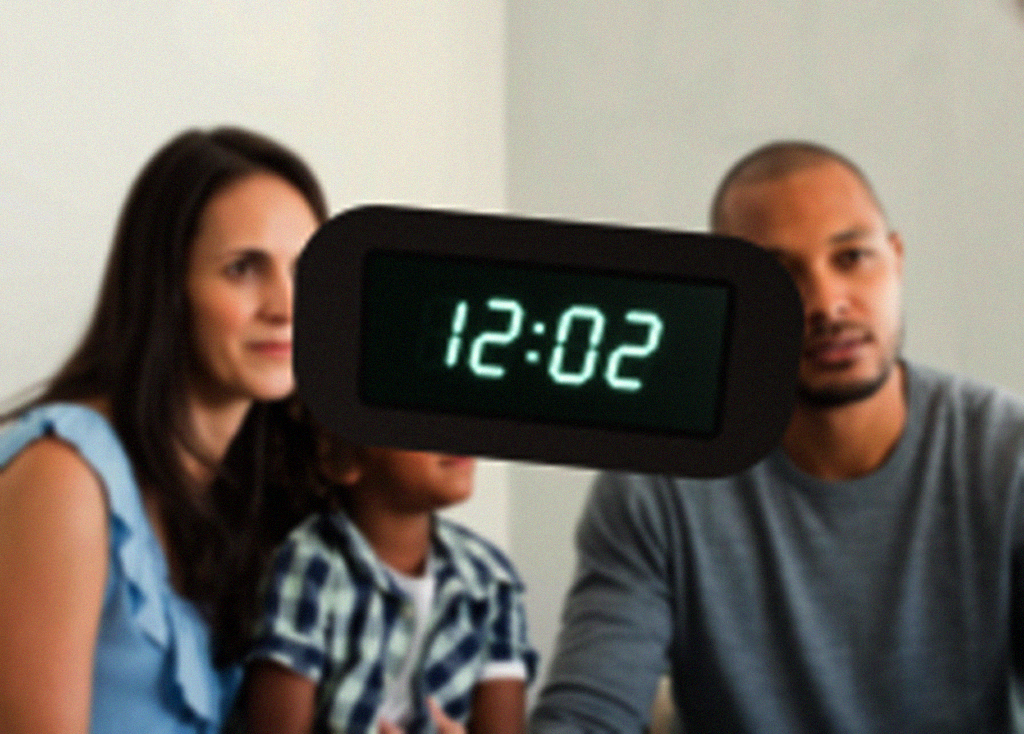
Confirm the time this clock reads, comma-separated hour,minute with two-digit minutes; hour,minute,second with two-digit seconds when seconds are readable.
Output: 12,02
